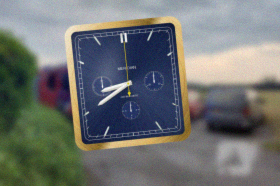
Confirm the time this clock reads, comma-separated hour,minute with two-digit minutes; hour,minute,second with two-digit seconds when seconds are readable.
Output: 8,40
